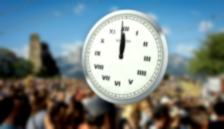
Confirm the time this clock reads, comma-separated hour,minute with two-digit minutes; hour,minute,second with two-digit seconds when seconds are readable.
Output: 11,59
